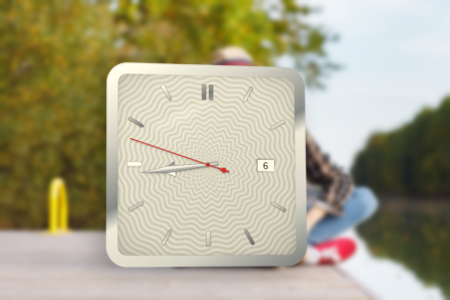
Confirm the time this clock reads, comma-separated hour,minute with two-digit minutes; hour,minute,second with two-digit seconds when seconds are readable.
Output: 8,43,48
